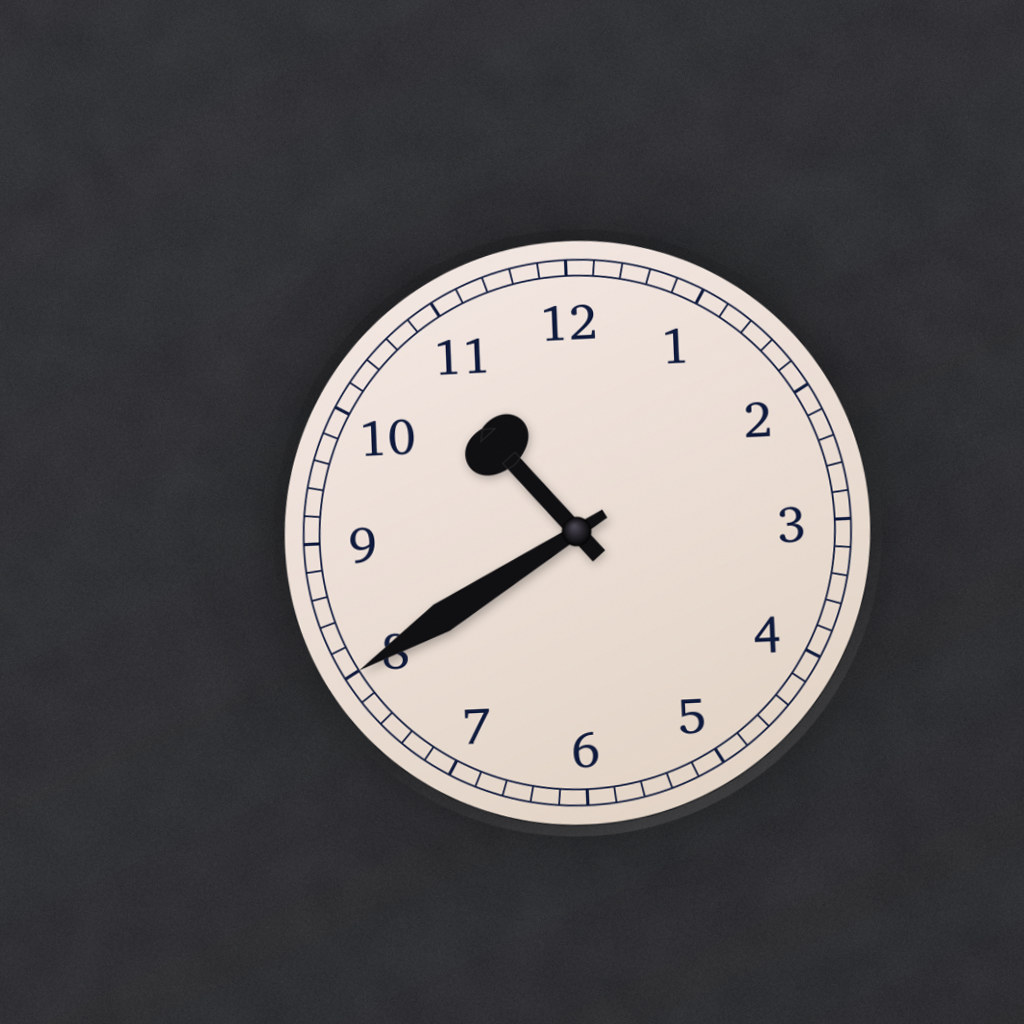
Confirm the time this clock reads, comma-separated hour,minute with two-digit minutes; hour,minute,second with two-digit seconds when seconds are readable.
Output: 10,40
